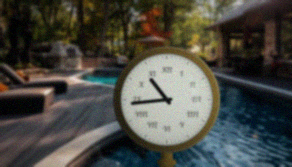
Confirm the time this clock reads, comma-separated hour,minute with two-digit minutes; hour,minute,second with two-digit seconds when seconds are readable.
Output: 10,44
